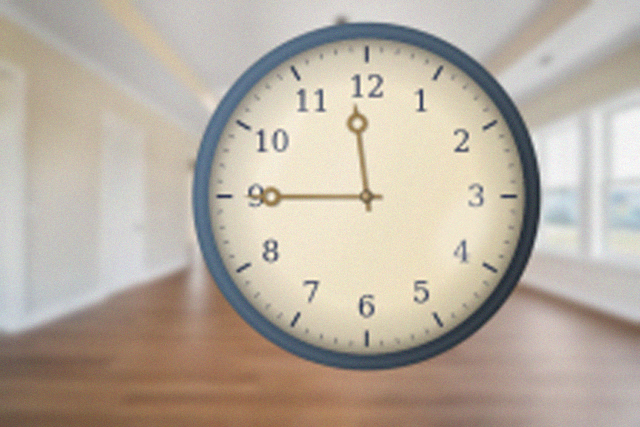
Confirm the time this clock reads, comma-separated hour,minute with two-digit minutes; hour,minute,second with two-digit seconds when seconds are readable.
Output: 11,45
